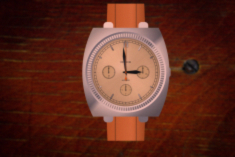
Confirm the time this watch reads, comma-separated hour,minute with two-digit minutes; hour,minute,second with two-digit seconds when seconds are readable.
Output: 2,59
